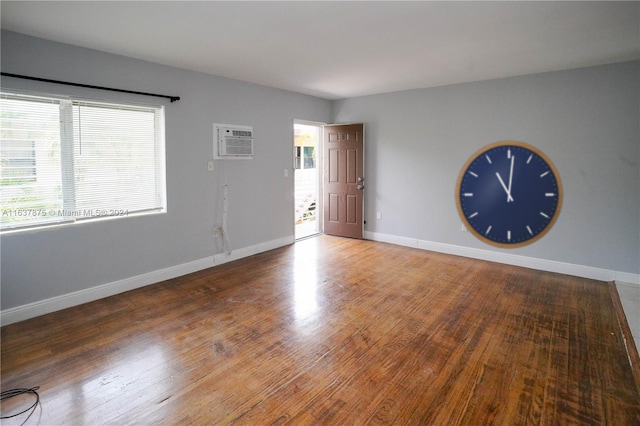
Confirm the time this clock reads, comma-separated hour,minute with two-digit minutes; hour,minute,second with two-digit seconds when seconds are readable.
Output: 11,01
